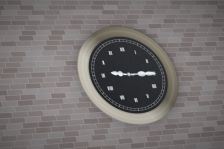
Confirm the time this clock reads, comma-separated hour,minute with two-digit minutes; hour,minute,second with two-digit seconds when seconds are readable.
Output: 9,15
